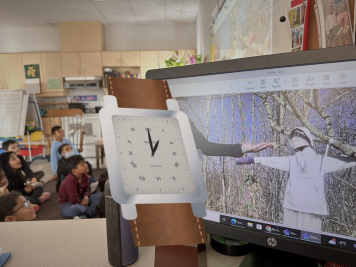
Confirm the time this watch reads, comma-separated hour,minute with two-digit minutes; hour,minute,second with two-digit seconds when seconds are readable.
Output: 1,00
